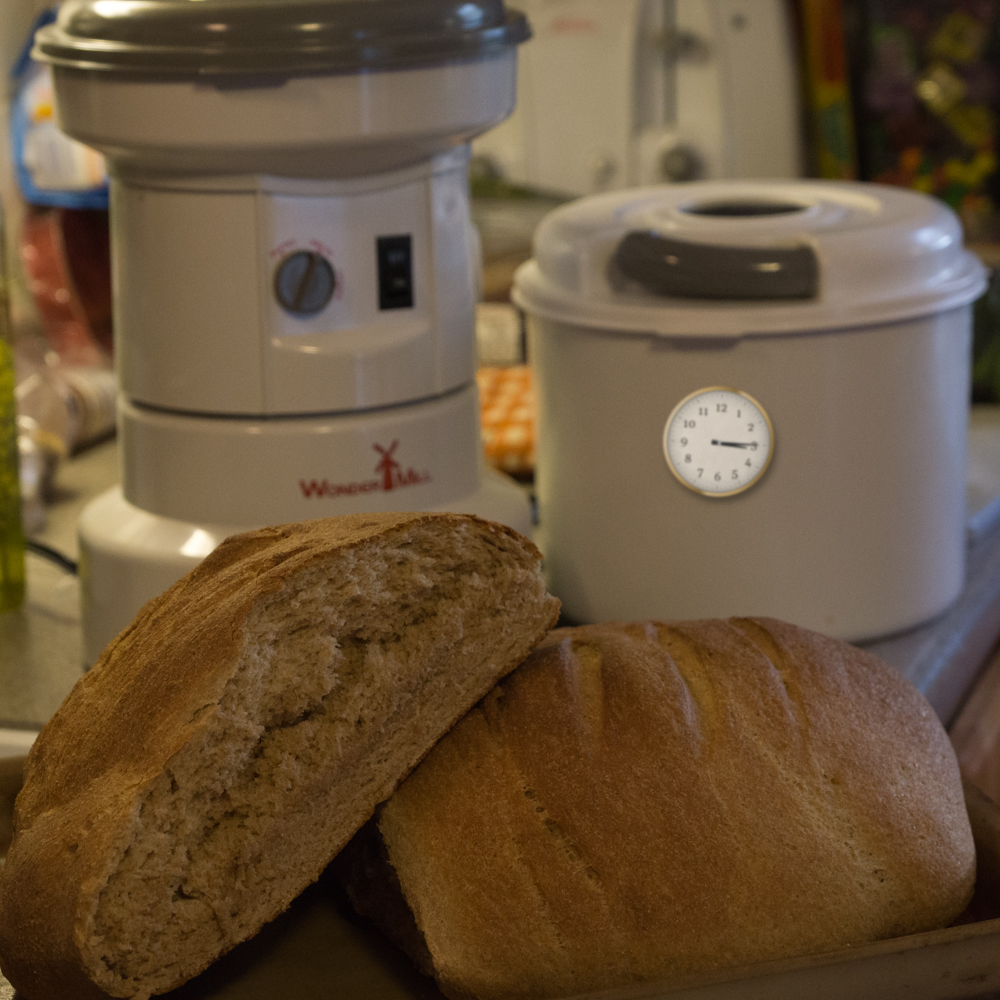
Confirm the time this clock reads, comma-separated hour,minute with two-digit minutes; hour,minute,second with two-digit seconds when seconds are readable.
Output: 3,15
